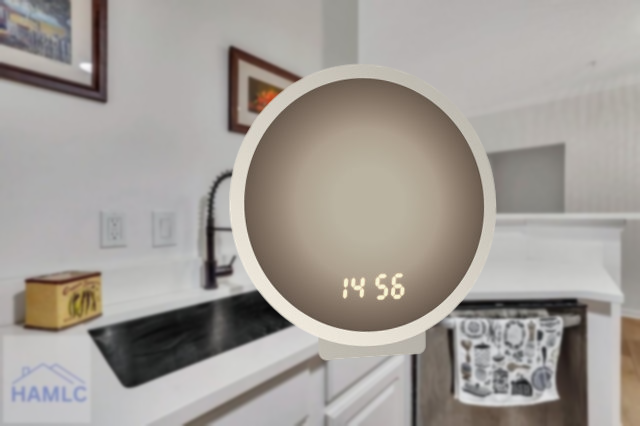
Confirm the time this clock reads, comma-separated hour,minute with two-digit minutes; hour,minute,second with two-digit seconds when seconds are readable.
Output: 14,56
